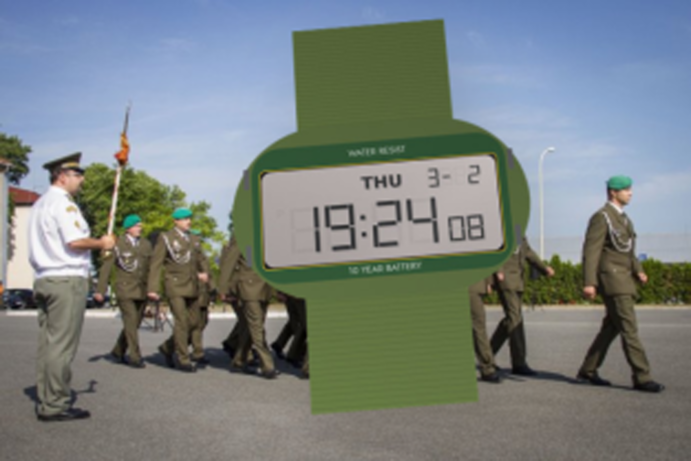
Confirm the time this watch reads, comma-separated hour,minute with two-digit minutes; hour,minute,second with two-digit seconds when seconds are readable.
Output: 19,24,08
